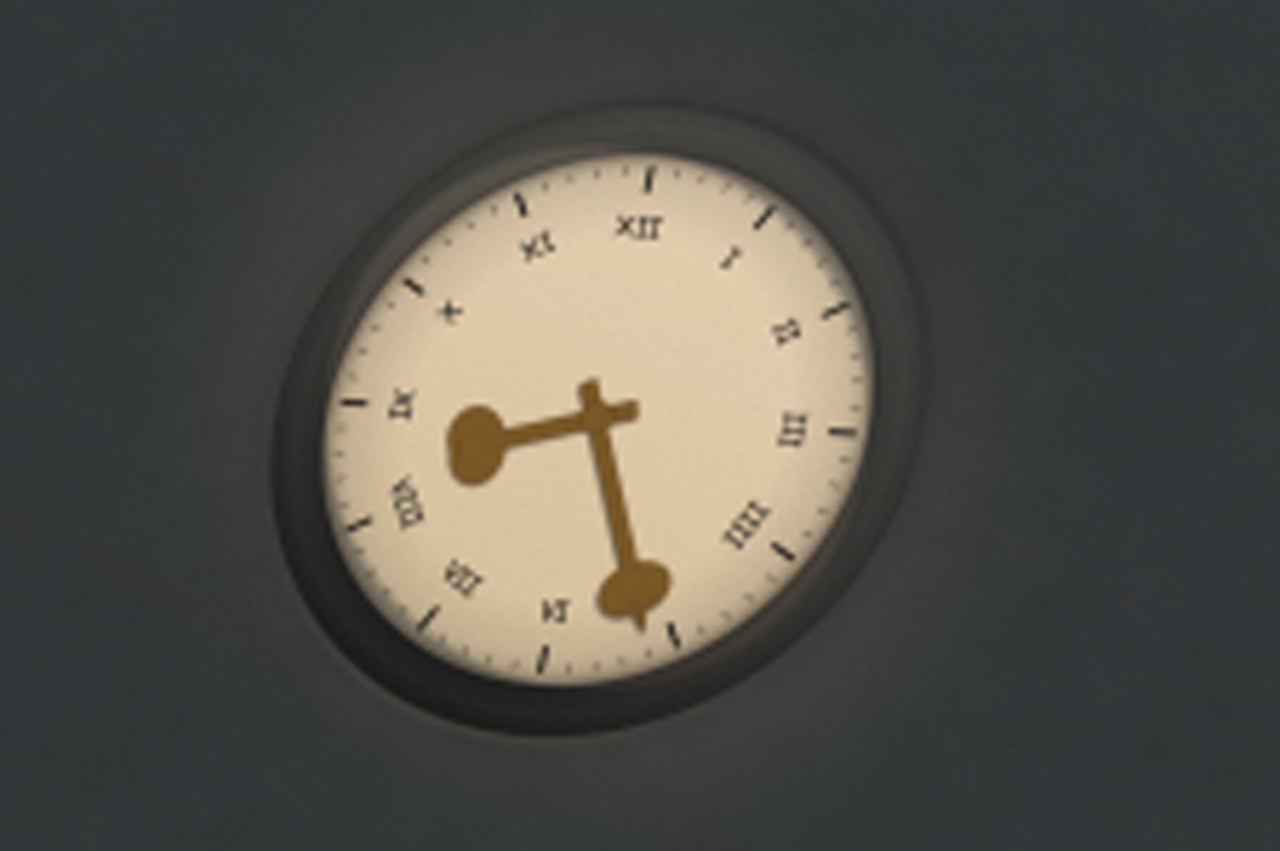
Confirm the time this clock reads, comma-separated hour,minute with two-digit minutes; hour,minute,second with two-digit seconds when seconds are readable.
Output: 8,26
